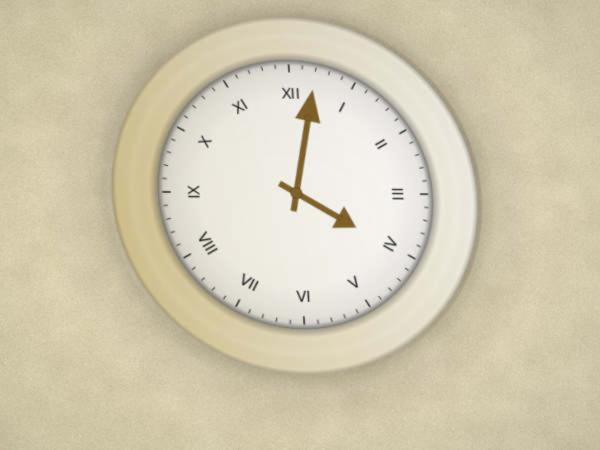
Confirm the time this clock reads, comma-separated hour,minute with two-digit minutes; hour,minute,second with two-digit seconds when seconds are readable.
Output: 4,02
